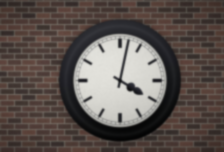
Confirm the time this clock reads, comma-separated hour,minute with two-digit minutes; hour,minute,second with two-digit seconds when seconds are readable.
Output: 4,02
